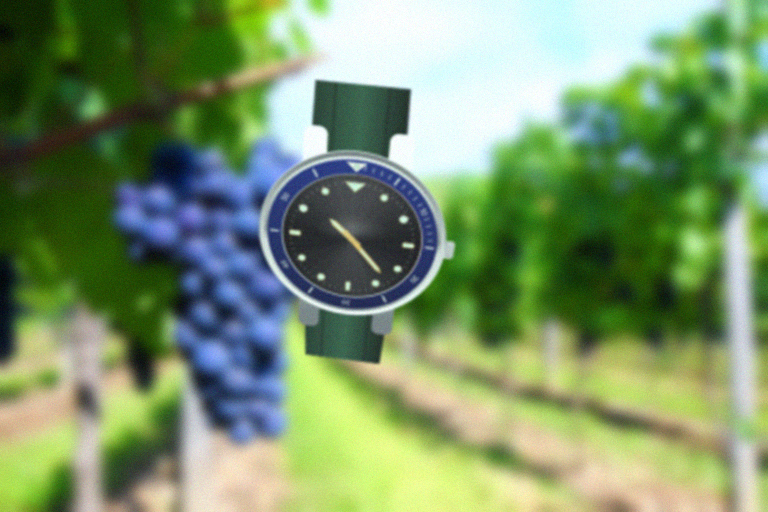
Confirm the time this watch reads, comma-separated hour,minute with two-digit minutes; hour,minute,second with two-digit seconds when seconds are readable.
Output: 10,23
